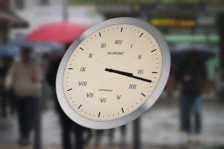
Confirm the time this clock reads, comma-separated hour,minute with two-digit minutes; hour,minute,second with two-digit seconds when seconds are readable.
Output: 3,17
